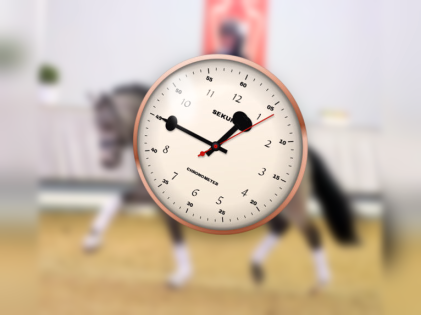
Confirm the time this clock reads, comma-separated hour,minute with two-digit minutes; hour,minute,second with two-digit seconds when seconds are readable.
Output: 12,45,06
